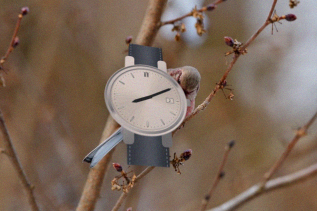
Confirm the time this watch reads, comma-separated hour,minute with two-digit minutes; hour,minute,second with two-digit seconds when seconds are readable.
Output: 8,10
